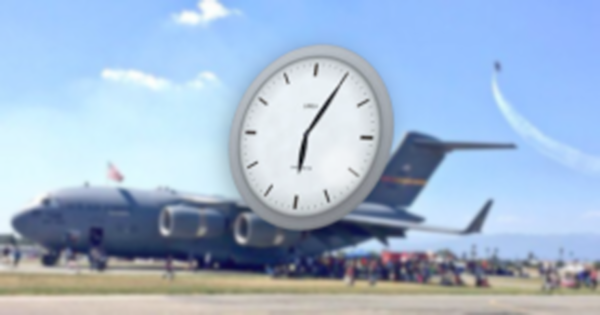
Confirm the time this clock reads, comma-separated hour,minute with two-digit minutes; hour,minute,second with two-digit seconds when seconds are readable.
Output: 6,05
